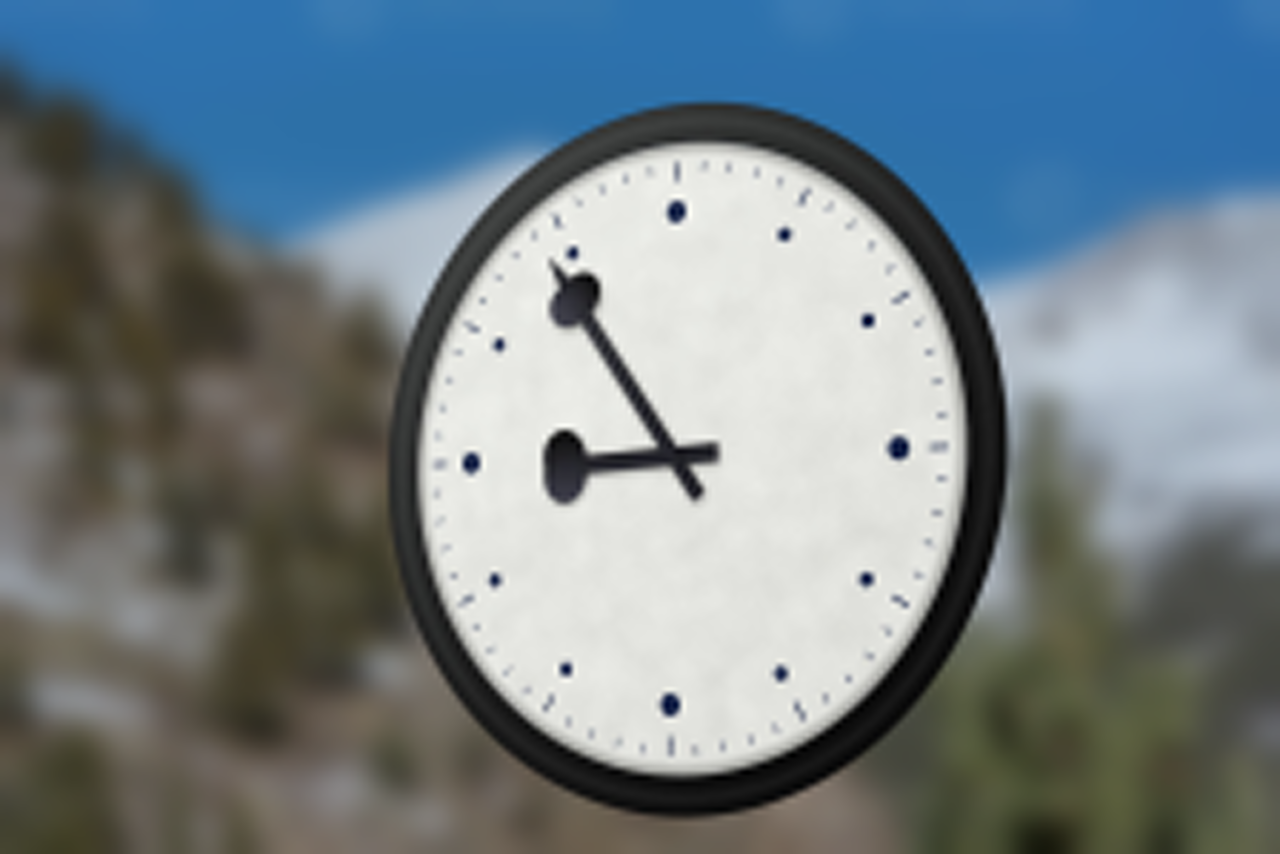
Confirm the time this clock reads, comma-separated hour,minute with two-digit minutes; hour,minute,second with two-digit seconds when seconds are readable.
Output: 8,54
